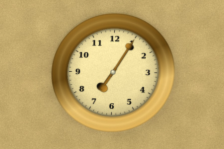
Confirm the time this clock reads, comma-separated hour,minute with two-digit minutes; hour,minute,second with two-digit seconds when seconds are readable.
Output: 7,05
